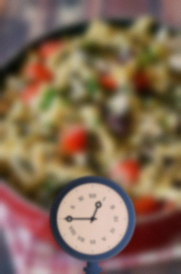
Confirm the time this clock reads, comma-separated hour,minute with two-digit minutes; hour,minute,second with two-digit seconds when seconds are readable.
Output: 12,45
